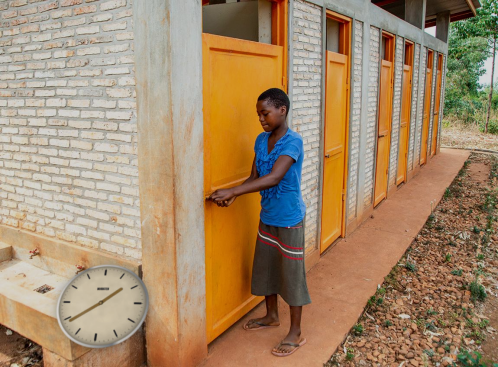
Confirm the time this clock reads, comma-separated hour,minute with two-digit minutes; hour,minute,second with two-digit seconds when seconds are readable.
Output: 1,39
